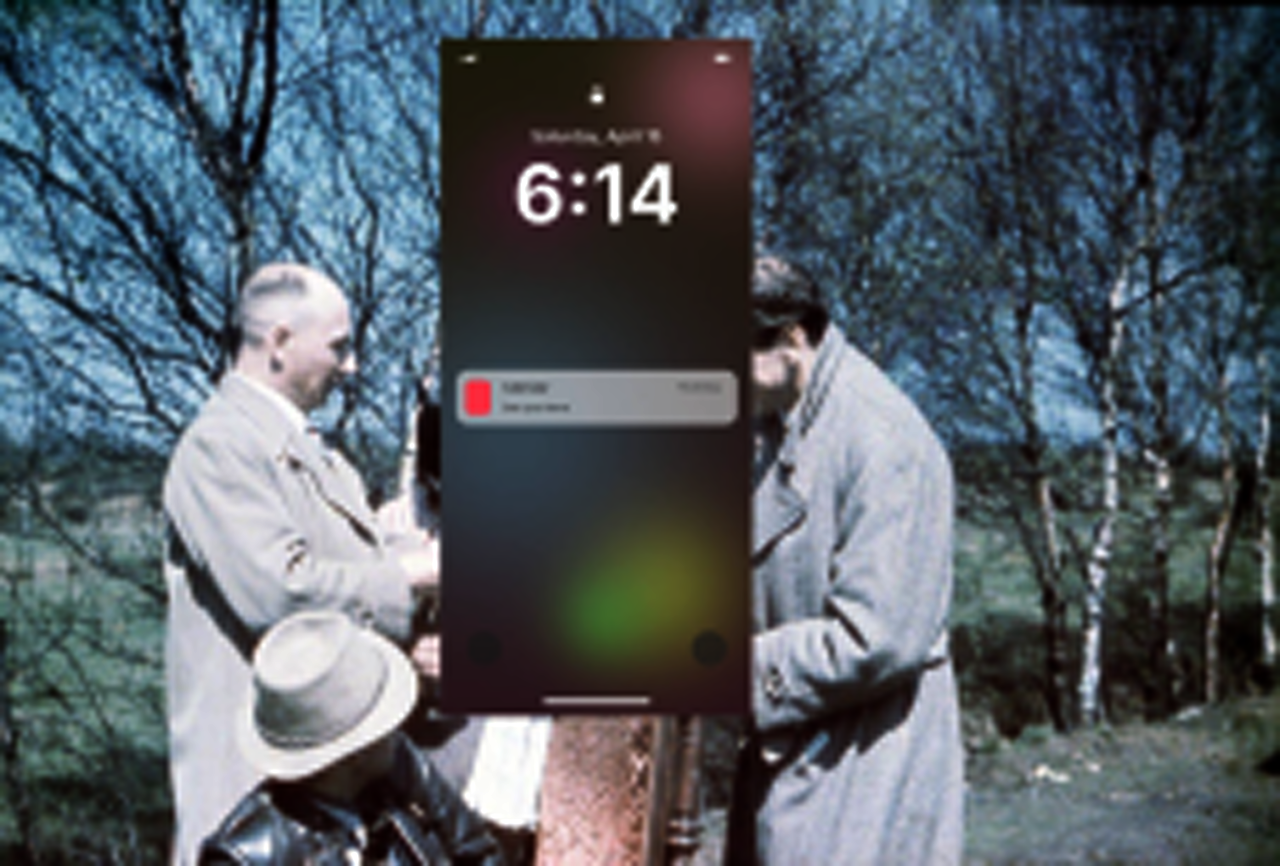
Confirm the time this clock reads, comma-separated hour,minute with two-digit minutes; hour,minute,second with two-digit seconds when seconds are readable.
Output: 6,14
